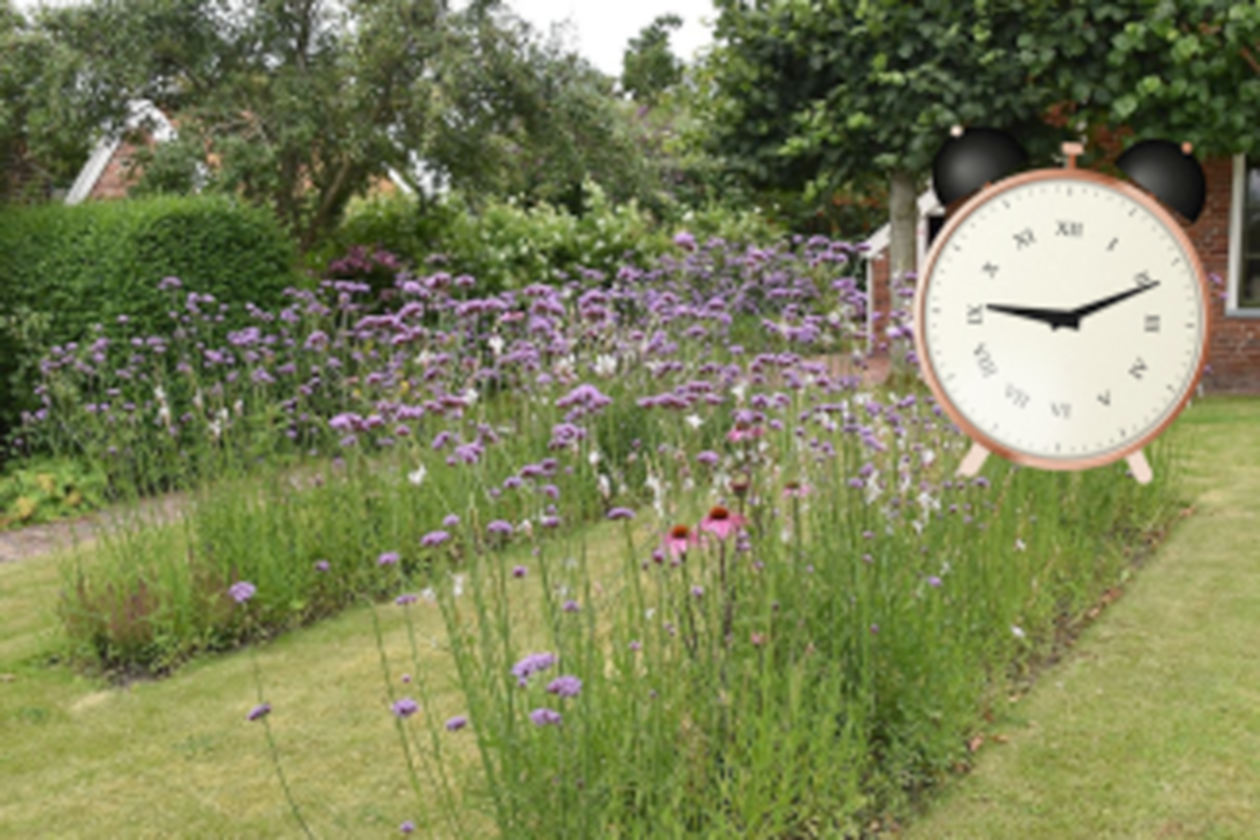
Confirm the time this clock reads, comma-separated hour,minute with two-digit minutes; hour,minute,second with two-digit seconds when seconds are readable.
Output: 9,11
